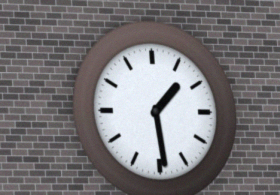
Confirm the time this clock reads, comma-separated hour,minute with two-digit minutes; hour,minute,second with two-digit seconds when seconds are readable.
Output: 1,29
